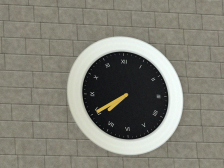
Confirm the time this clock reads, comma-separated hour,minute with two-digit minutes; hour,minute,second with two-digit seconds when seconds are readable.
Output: 7,40
